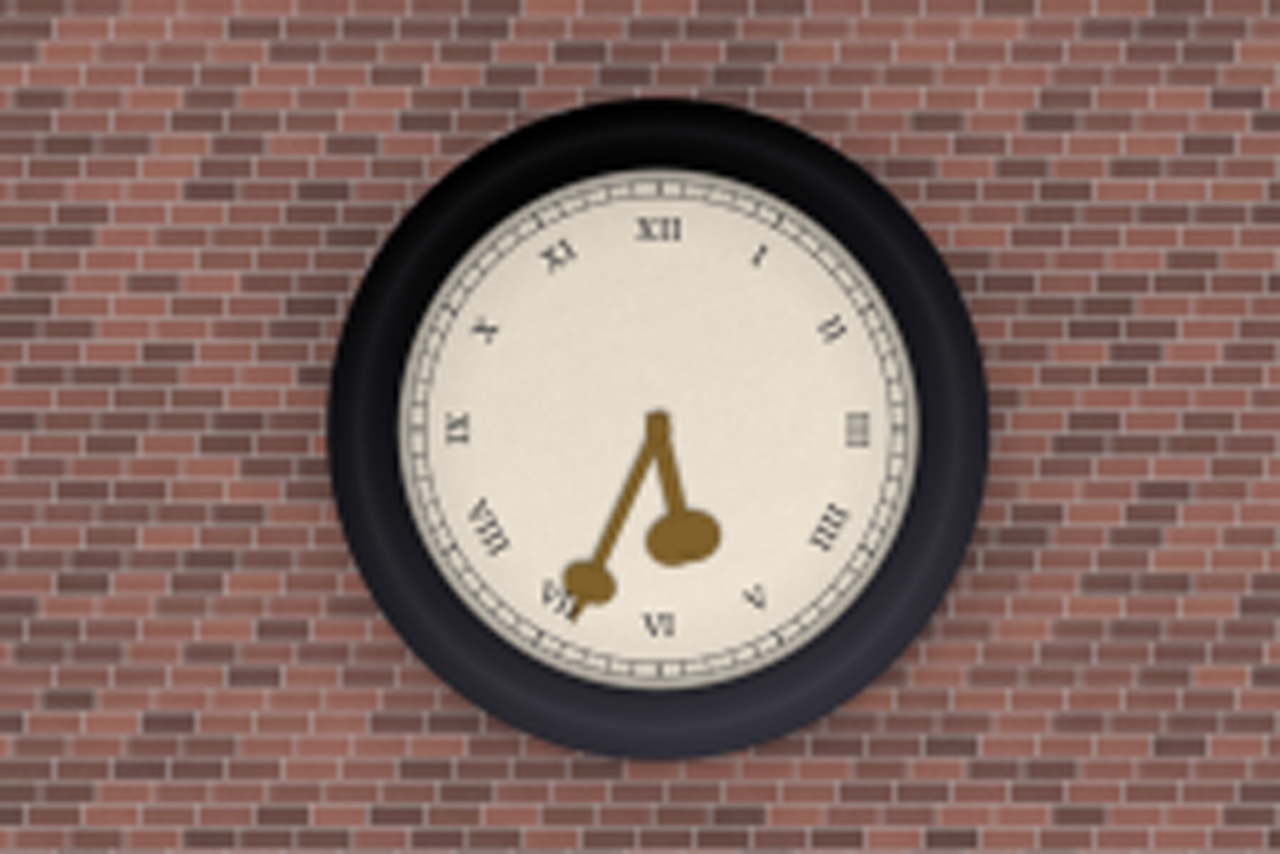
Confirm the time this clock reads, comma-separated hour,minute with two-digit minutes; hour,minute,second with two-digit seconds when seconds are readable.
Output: 5,34
